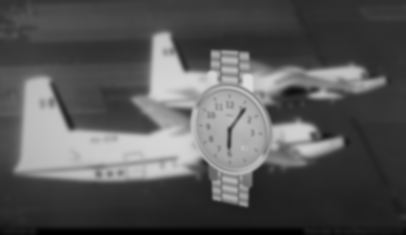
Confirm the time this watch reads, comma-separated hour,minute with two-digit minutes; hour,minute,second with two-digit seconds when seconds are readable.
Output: 6,06
